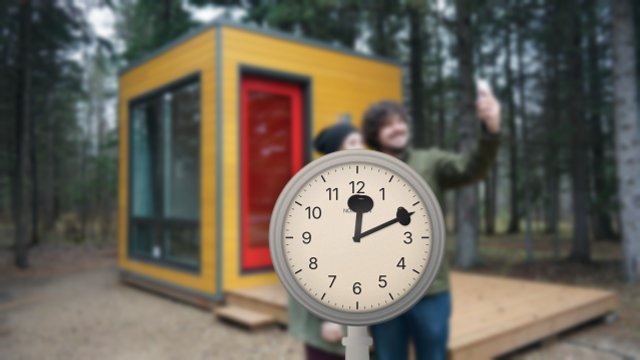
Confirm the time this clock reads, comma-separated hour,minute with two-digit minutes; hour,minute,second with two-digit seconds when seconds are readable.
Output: 12,11
